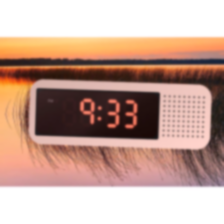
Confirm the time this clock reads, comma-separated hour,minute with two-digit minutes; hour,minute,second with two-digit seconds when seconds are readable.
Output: 9,33
